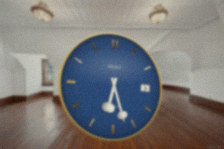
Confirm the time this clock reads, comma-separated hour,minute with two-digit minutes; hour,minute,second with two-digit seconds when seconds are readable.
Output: 6,27
